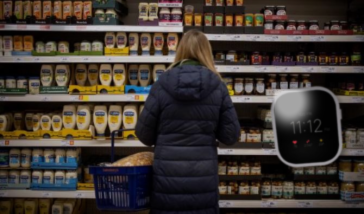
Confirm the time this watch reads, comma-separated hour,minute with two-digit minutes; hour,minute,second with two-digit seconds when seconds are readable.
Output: 11,12
